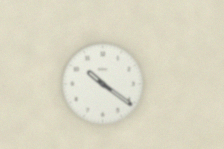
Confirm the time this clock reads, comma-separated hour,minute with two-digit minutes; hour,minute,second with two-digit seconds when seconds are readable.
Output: 10,21
